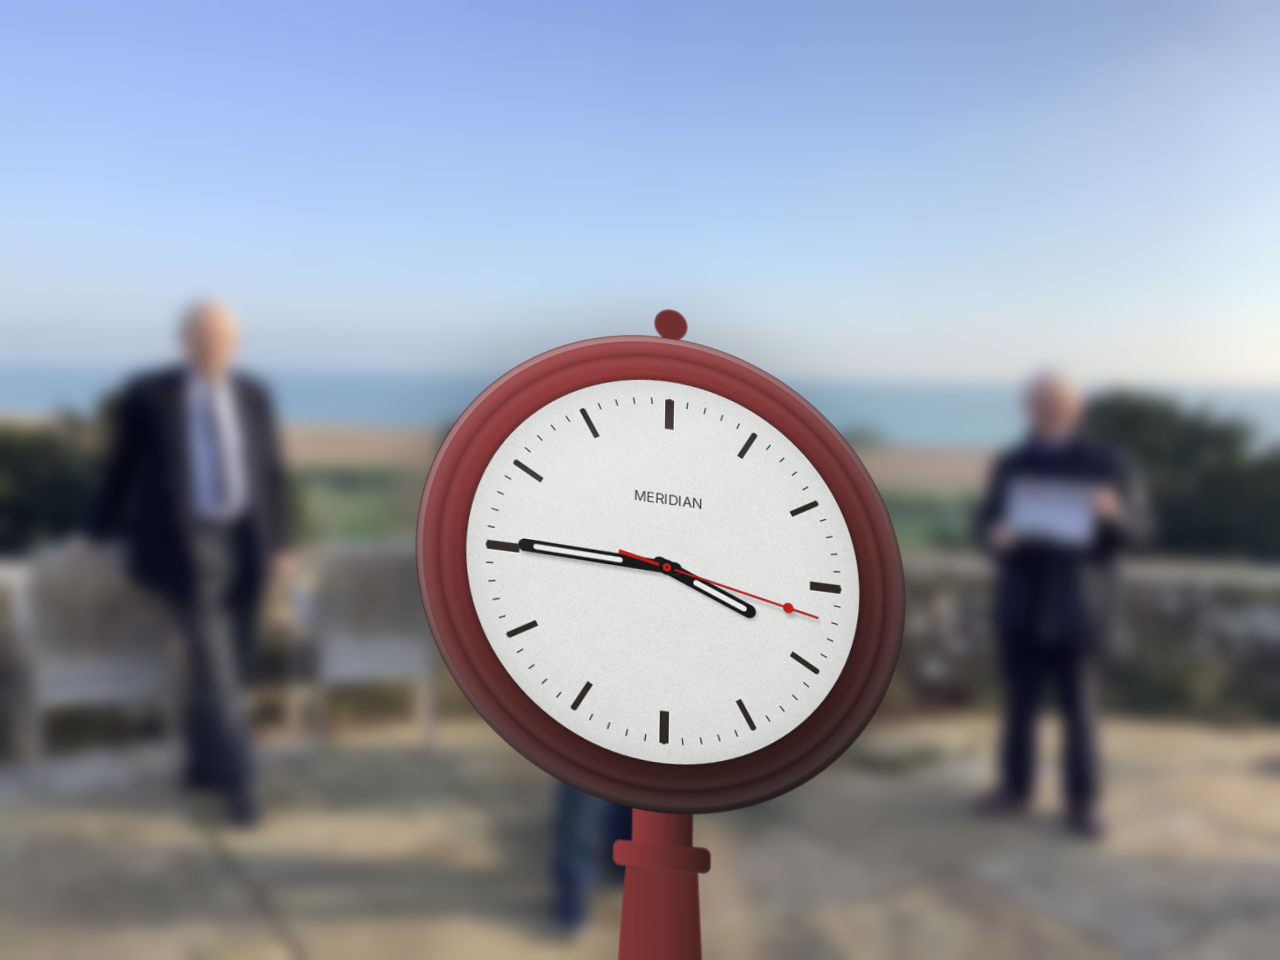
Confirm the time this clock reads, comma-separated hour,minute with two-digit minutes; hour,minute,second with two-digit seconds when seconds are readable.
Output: 3,45,17
